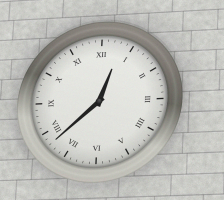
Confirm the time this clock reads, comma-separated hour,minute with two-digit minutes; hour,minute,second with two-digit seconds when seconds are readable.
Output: 12,38
